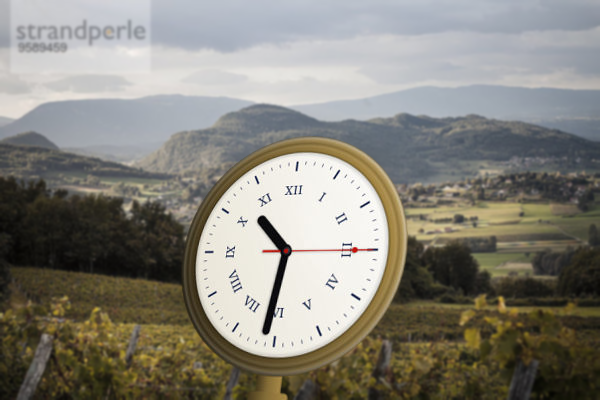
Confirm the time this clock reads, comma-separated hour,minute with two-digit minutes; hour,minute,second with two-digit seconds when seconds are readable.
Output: 10,31,15
